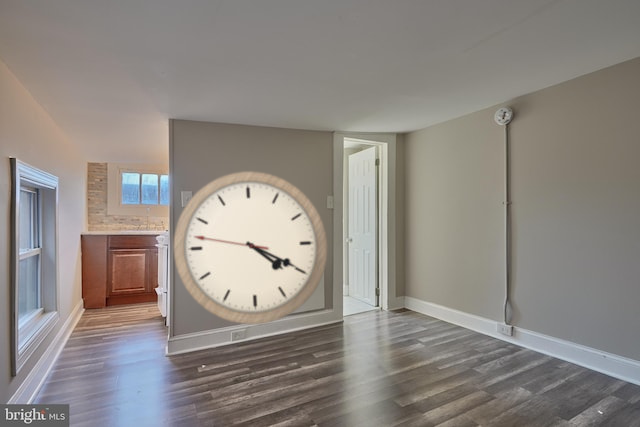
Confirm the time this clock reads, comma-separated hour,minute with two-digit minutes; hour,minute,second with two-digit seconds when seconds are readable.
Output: 4,19,47
